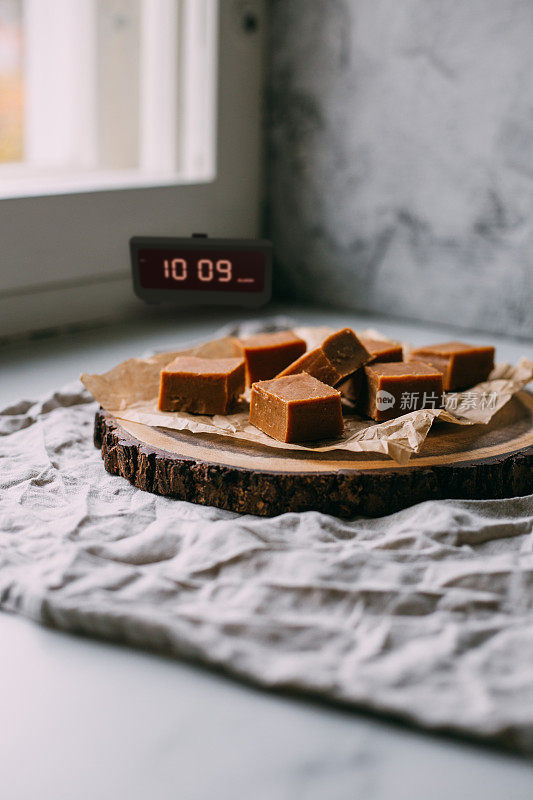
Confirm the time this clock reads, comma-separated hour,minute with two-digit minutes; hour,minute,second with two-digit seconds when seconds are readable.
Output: 10,09
